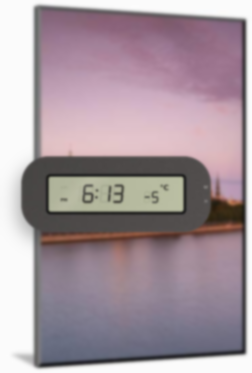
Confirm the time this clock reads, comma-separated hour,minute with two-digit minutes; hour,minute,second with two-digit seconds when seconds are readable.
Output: 6,13
